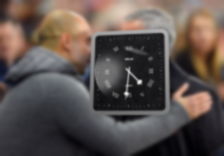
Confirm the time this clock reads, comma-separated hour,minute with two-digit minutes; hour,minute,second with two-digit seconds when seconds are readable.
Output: 4,31
